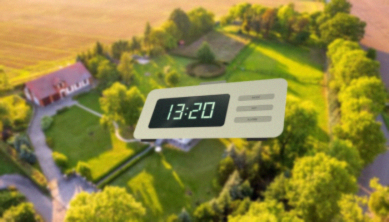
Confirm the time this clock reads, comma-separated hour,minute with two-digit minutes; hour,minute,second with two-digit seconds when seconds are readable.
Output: 13,20
